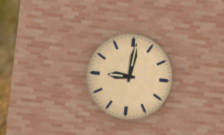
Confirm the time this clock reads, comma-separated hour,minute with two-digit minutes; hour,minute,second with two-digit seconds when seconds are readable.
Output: 9,01
